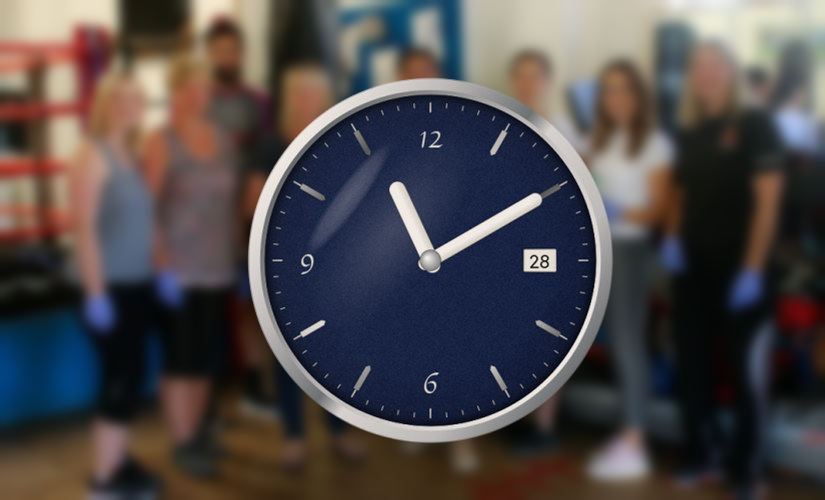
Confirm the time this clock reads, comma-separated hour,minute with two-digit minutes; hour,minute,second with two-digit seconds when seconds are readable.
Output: 11,10
